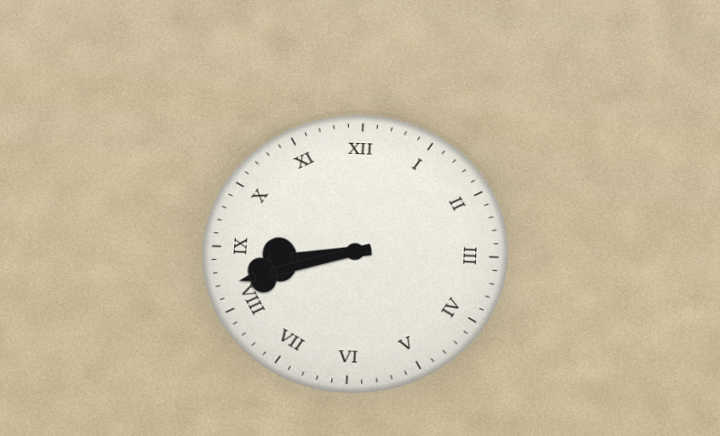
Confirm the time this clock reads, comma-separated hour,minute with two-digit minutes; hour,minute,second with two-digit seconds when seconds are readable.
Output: 8,42
